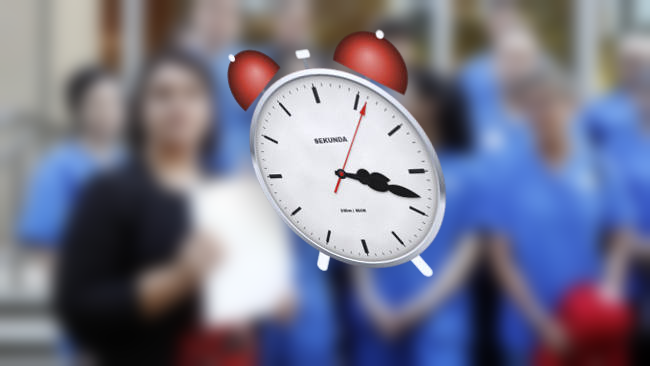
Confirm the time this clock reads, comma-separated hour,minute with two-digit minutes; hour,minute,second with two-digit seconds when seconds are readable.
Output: 3,18,06
